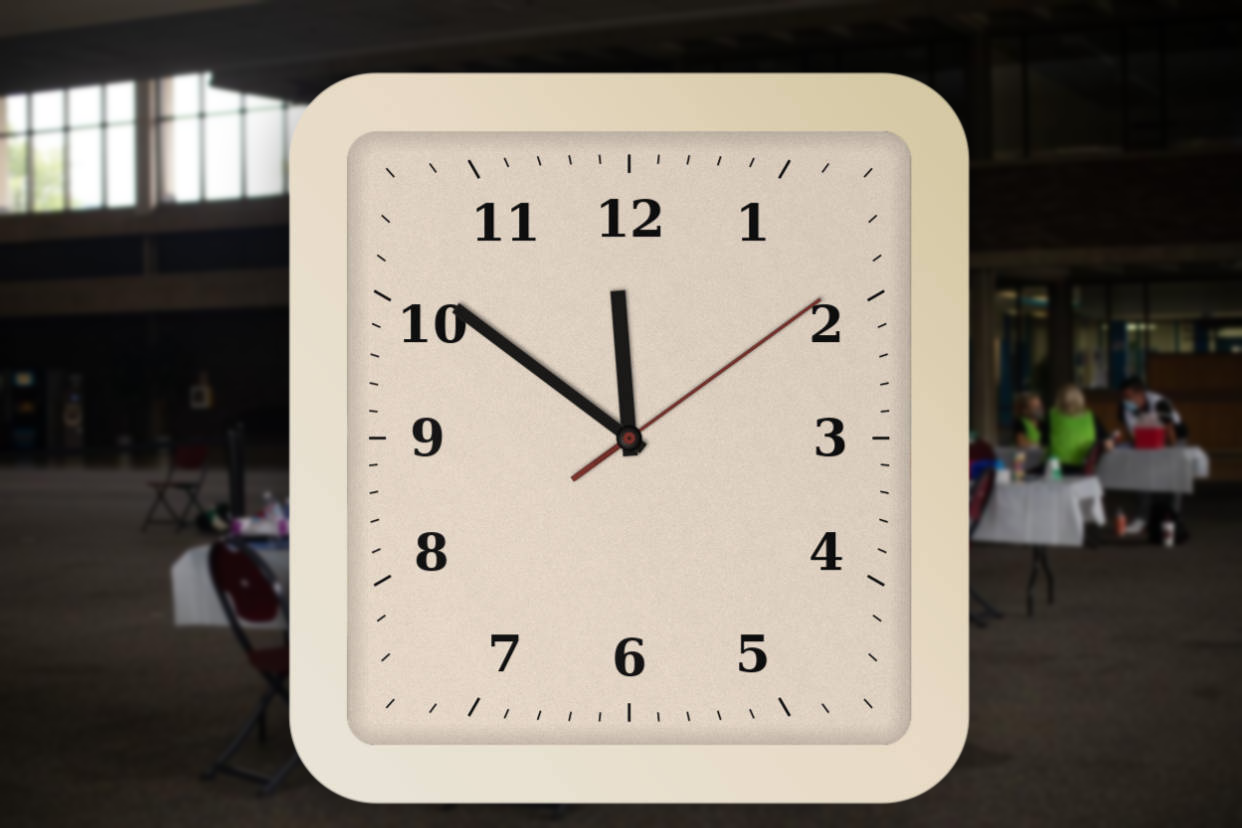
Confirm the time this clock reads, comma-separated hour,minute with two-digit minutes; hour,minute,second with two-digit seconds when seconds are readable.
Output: 11,51,09
